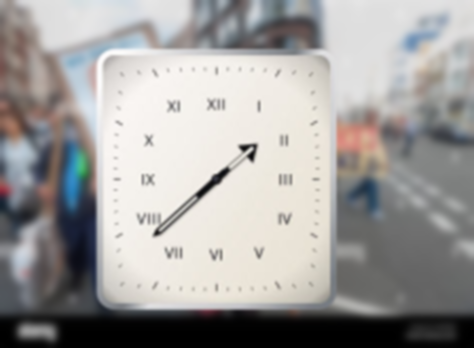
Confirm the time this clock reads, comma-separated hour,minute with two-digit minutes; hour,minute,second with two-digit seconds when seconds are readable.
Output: 1,38
